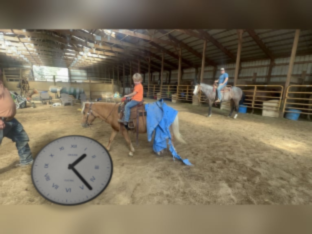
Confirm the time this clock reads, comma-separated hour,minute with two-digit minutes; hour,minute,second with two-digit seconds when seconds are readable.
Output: 1,23
